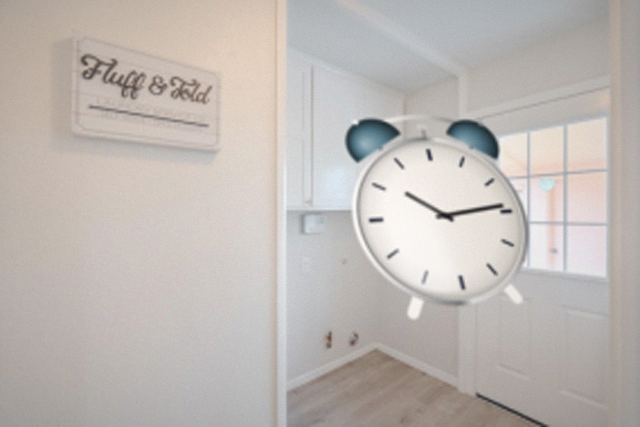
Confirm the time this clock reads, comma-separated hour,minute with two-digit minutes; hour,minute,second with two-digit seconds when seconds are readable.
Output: 10,14
